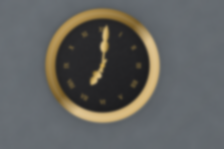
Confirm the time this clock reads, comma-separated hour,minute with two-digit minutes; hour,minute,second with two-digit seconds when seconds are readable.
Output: 7,01
